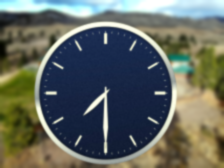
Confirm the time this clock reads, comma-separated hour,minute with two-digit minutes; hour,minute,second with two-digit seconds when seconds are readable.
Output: 7,30
